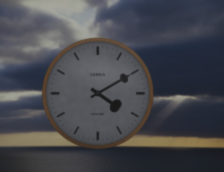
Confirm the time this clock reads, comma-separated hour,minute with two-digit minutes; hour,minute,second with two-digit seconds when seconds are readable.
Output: 4,10
